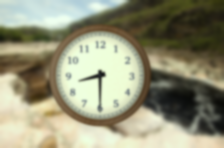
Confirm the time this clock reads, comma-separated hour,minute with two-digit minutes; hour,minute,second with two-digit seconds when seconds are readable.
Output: 8,30
